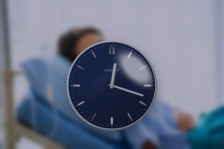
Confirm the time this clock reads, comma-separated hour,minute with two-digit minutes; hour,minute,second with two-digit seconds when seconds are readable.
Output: 12,18
